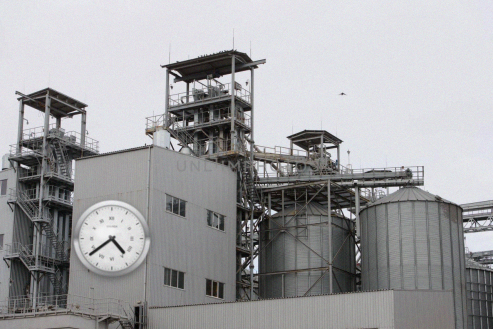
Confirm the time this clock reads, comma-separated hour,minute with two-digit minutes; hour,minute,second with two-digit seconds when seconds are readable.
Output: 4,39
